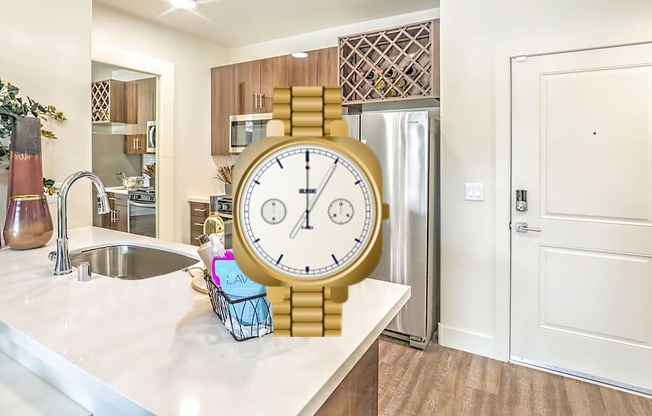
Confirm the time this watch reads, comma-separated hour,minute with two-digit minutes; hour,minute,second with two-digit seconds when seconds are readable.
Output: 7,05
